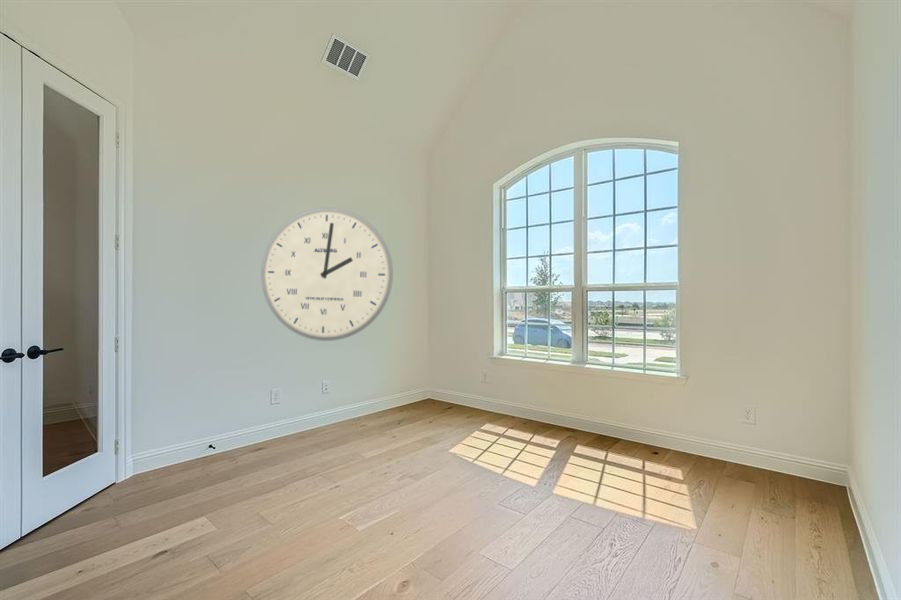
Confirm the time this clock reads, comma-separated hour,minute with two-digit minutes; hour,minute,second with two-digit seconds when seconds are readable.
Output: 2,01
